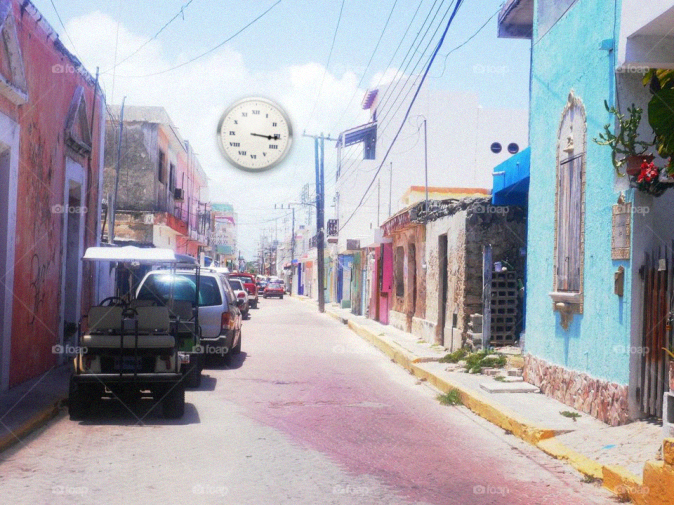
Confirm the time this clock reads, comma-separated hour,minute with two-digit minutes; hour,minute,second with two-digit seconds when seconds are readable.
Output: 3,16
